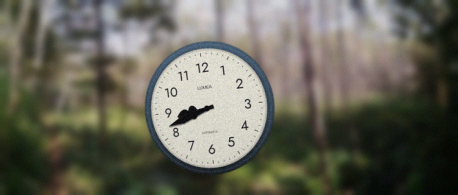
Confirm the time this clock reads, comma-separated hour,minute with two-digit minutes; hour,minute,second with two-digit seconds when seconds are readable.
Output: 8,42
